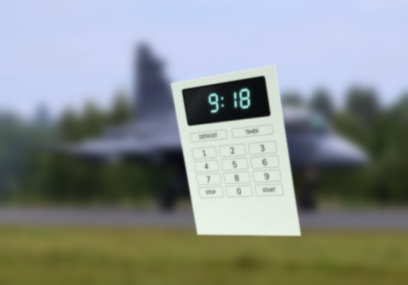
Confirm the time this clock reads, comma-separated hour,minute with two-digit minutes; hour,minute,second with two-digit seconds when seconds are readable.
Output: 9,18
